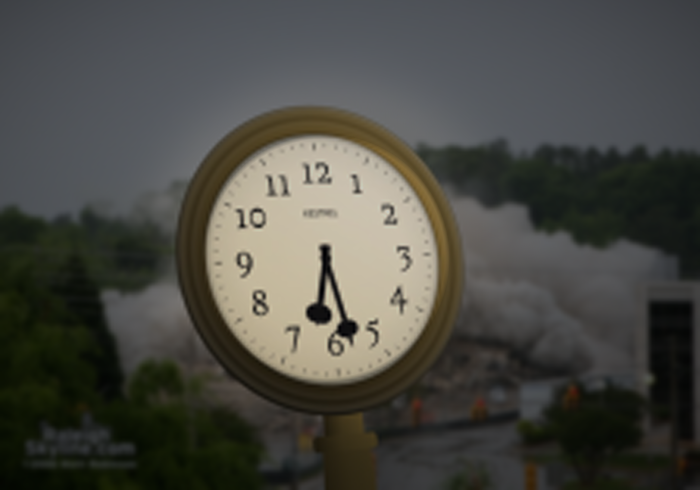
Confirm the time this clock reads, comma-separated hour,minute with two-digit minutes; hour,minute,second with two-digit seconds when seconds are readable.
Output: 6,28
